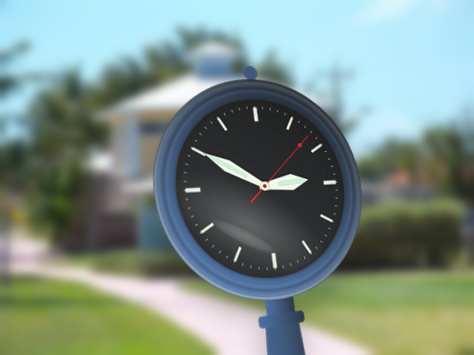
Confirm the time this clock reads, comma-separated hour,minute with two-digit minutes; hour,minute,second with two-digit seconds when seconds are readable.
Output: 2,50,08
